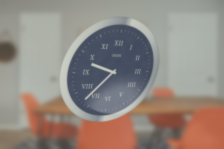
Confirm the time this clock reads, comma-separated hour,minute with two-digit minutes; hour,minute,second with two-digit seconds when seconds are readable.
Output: 9,37
